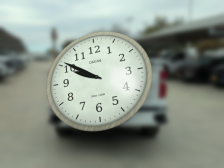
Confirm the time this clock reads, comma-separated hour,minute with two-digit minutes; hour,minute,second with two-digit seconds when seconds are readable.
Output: 9,51
